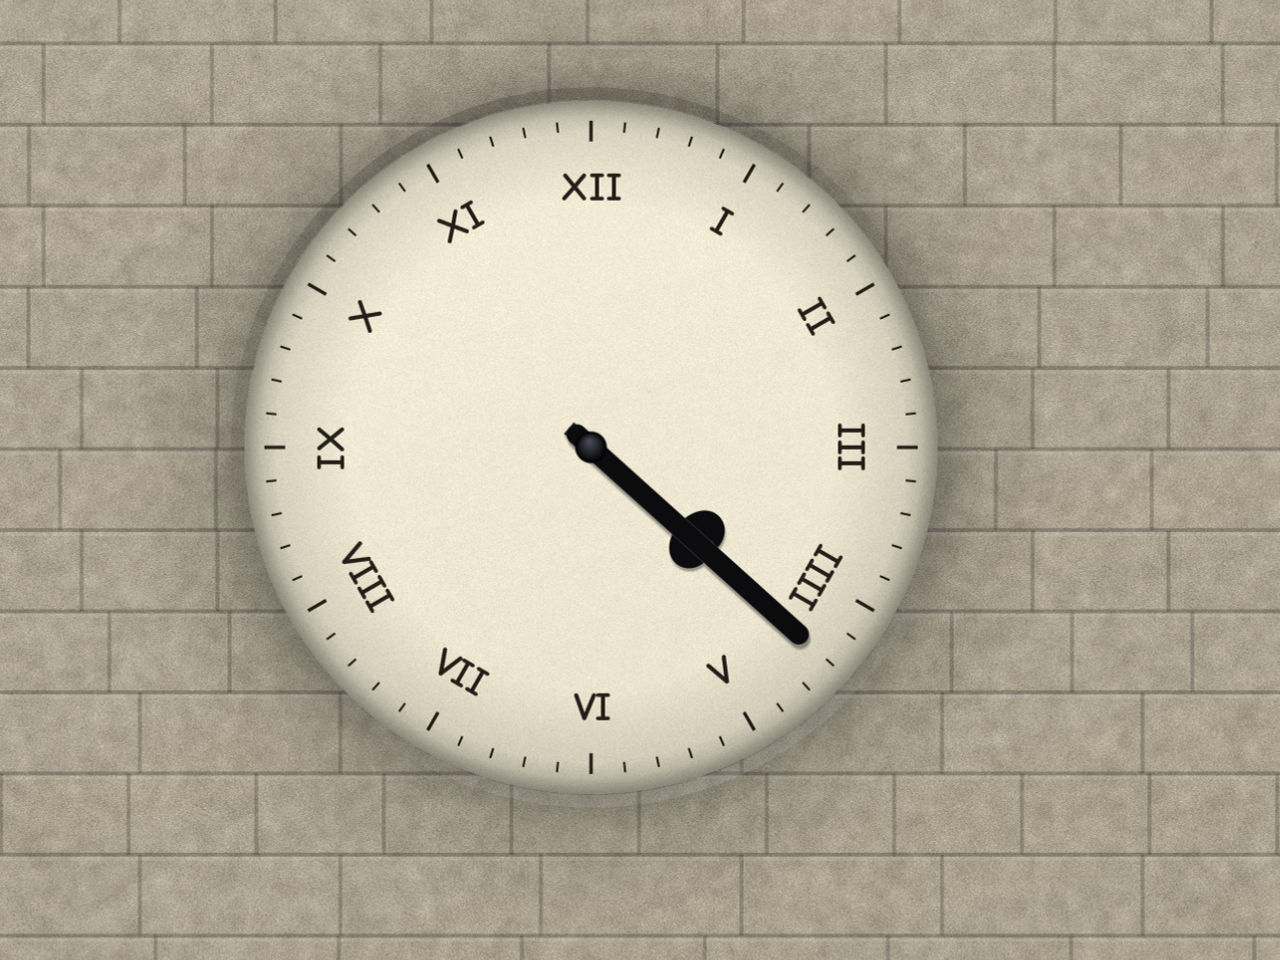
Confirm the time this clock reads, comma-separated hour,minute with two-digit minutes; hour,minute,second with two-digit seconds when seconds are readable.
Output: 4,22
